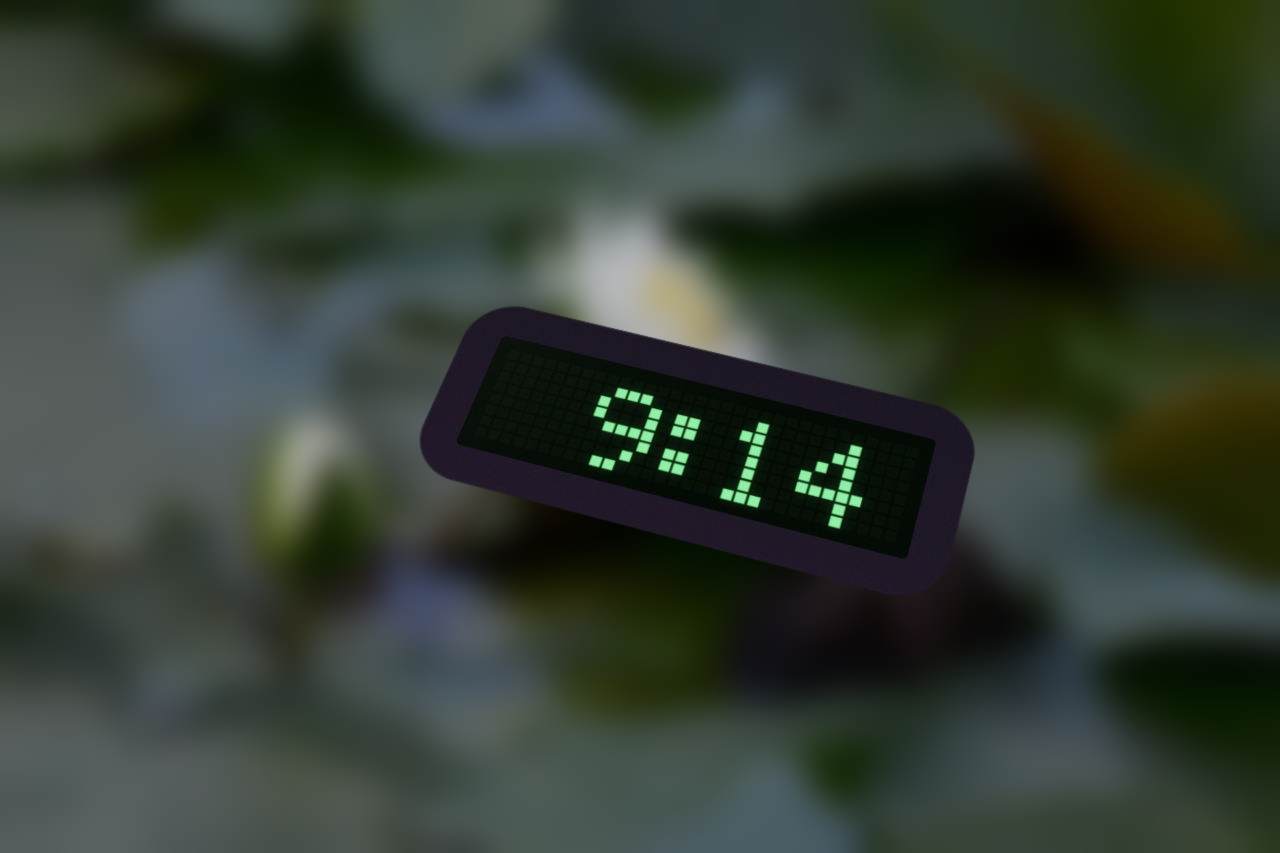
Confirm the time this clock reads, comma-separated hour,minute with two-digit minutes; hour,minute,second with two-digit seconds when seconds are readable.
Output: 9,14
